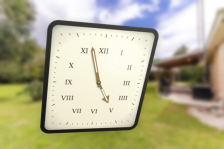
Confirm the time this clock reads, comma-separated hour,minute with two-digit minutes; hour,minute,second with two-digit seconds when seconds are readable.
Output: 4,57
